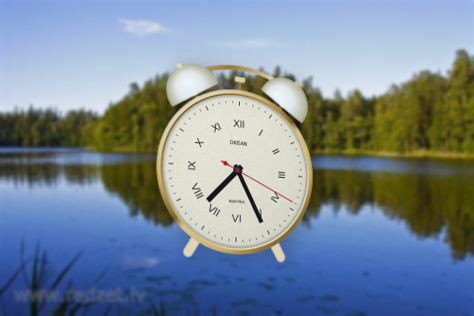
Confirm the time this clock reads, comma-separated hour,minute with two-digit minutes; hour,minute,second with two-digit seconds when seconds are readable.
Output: 7,25,19
